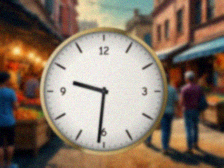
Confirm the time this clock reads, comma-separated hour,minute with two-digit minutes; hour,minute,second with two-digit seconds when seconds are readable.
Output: 9,31
